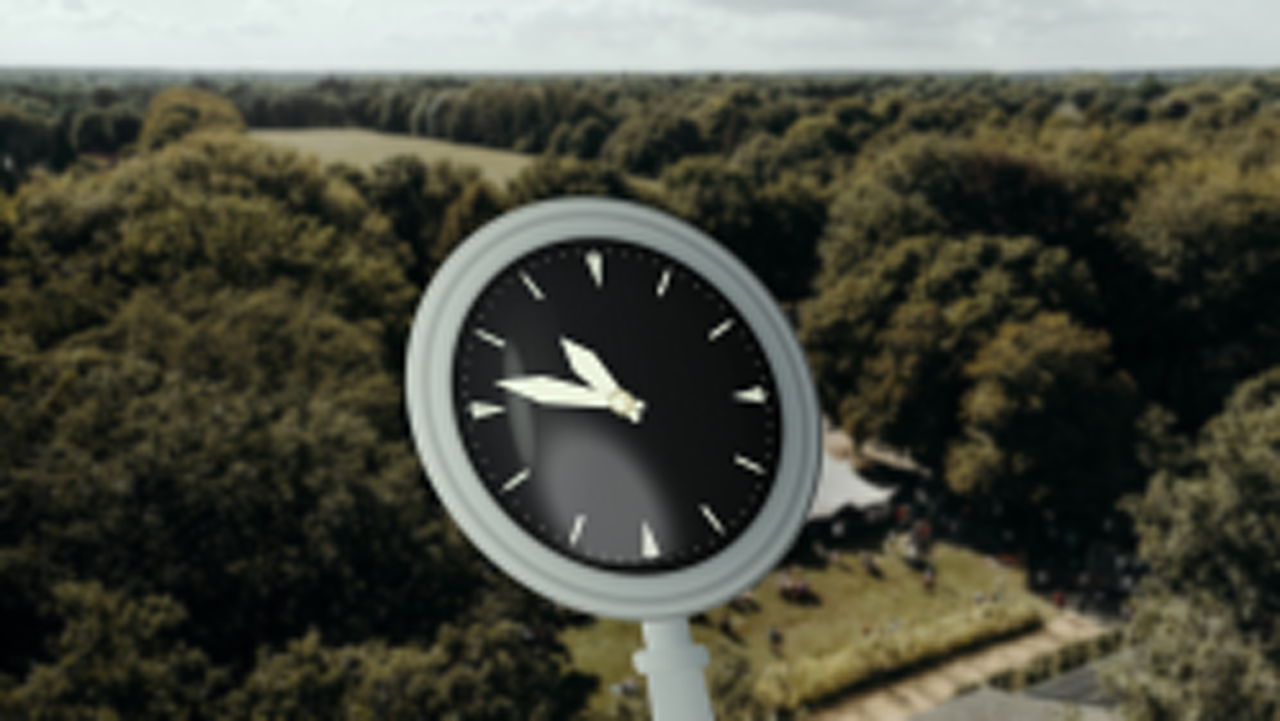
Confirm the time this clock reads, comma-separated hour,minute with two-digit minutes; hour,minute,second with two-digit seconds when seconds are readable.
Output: 10,47
